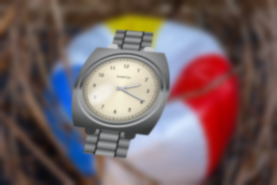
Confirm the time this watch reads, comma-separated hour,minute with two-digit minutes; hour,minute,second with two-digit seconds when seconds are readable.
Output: 2,19
